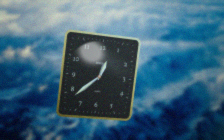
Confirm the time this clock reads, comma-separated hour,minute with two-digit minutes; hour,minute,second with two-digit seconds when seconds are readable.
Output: 12,38
